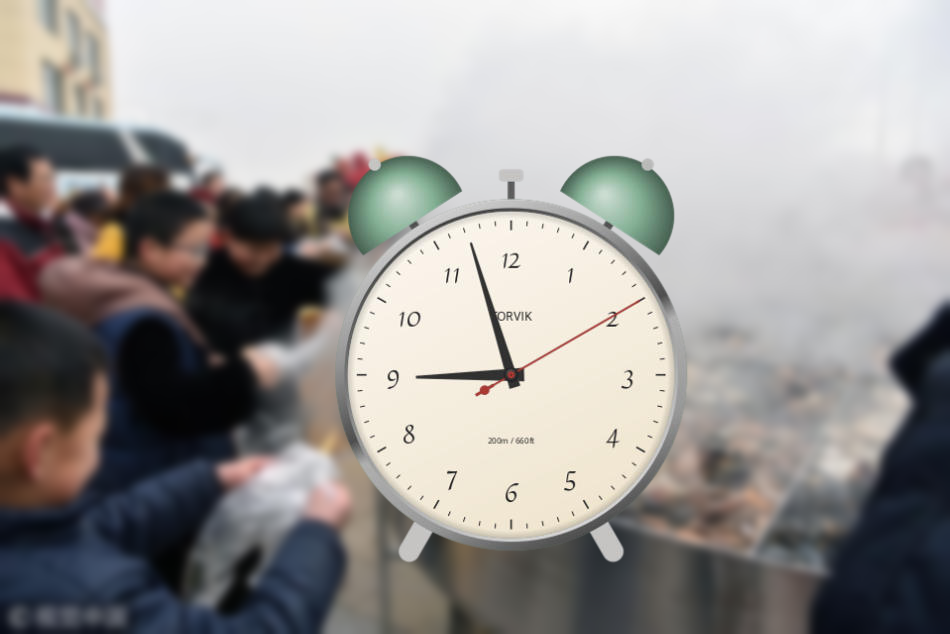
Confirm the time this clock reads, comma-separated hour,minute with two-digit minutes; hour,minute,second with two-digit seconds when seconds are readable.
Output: 8,57,10
